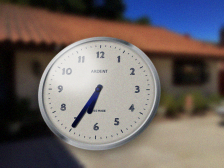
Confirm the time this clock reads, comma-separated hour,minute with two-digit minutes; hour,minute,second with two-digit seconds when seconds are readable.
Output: 6,35
